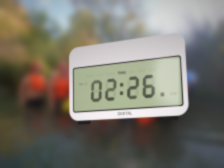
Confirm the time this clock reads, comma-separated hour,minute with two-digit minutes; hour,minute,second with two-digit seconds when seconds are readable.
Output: 2,26
